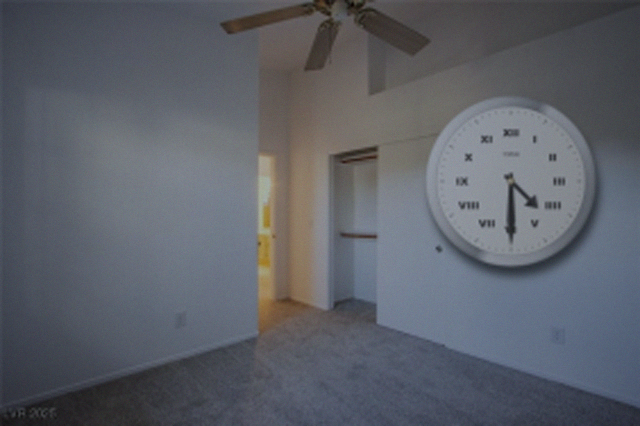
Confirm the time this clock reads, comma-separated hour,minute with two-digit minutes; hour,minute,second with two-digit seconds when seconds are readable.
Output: 4,30
